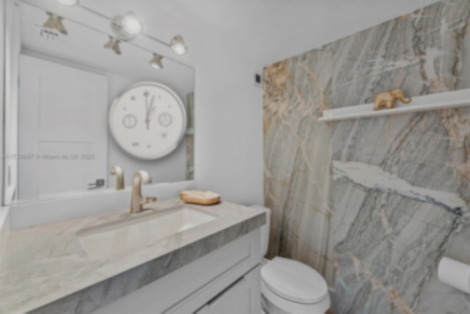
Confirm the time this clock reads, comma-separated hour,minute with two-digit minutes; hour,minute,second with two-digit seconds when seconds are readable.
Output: 1,03
